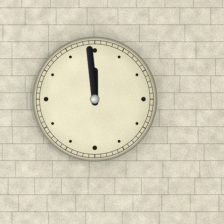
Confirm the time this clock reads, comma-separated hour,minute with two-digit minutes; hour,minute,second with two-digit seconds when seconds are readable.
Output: 11,59
